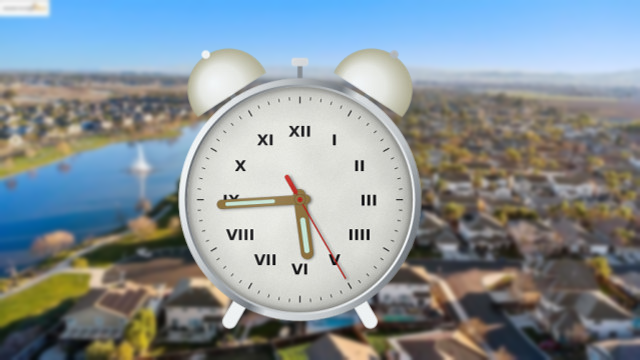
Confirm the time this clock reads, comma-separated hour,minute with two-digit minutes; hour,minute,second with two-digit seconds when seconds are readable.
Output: 5,44,25
